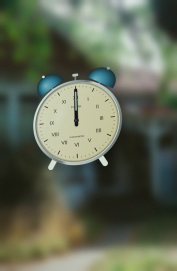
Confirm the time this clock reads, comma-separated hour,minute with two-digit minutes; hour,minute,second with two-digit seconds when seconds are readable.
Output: 12,00
